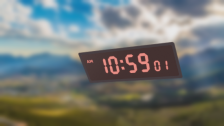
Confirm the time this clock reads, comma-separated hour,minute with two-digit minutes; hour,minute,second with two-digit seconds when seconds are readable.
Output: 10,59,01
